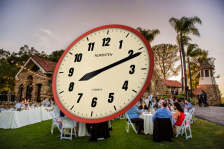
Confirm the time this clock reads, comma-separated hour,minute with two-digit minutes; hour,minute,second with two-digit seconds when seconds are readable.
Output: 8,11
